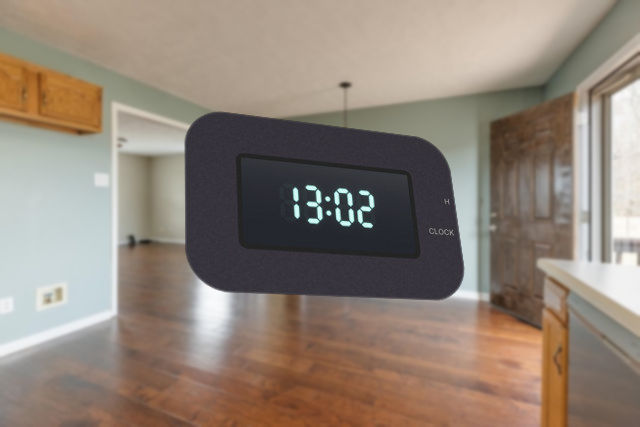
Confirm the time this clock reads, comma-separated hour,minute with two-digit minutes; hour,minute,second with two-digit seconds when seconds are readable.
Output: 13,02
